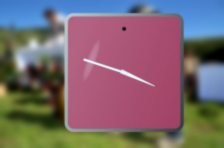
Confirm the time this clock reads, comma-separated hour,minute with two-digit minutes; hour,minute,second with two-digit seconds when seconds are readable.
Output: 3,48
